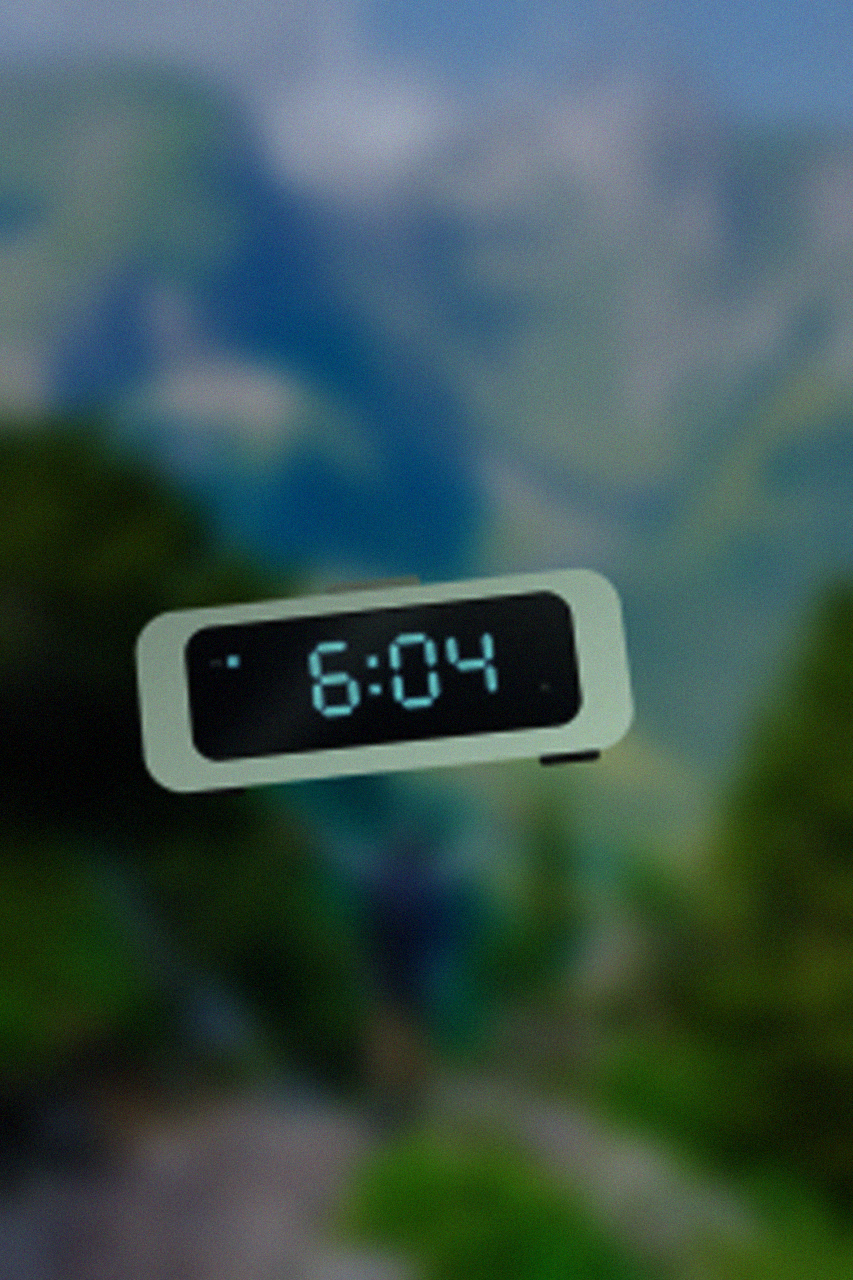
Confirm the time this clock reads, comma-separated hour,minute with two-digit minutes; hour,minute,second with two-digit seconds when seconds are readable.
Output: 6,04
